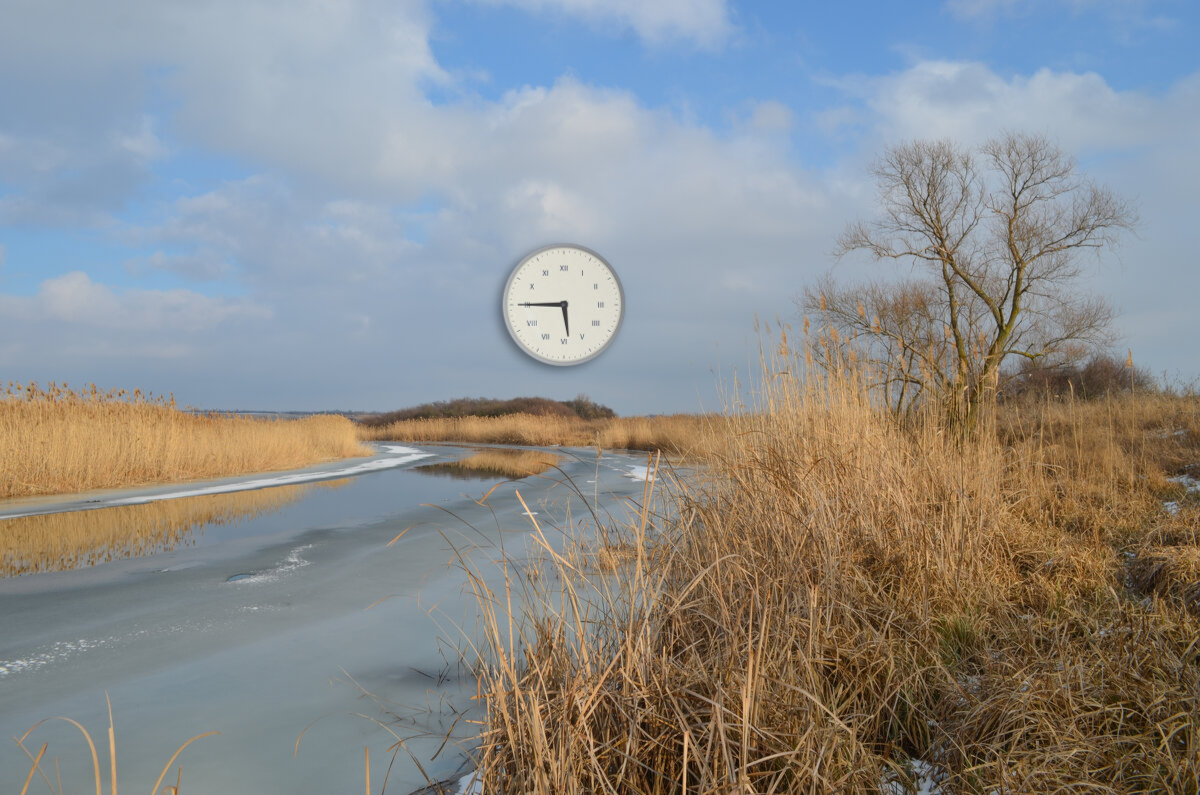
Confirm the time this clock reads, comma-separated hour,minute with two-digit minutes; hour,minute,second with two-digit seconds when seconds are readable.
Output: 5,45
